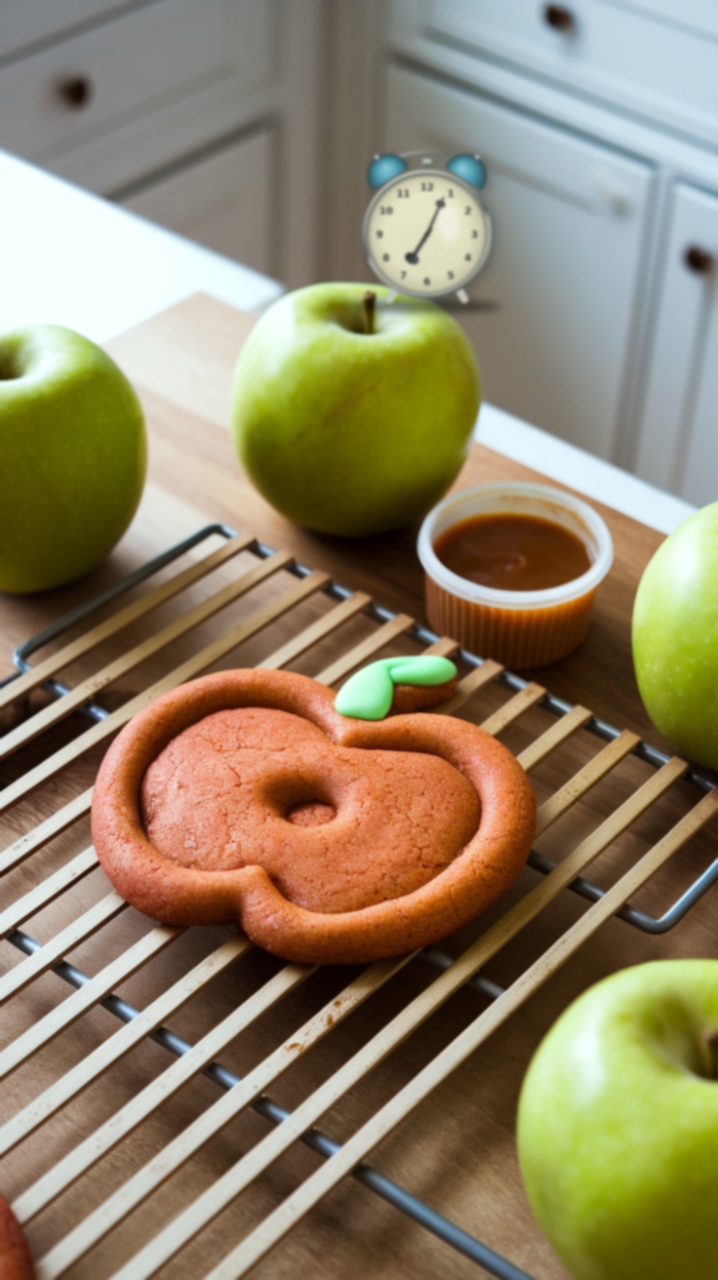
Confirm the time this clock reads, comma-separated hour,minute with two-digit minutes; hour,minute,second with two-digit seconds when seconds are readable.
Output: 7,04
